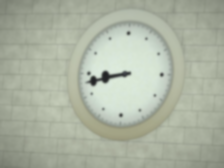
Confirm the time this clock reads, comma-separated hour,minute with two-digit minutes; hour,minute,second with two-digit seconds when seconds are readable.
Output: 8,43
